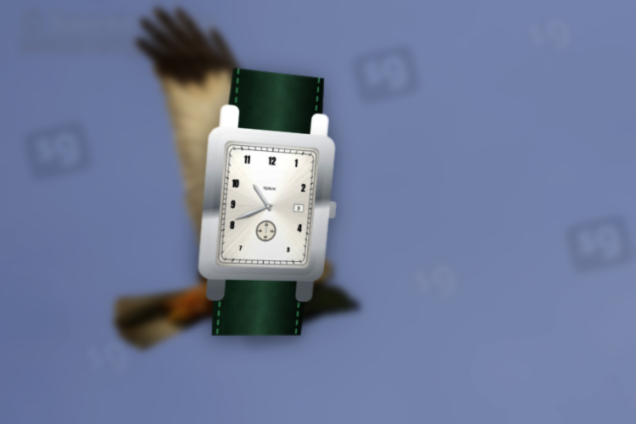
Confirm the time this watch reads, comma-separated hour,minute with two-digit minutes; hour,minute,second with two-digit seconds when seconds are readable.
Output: 10,41
